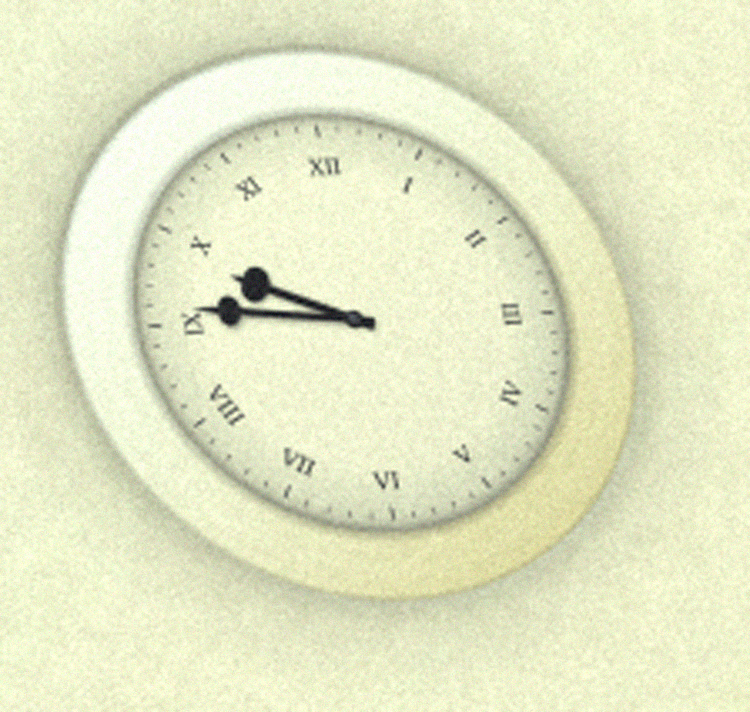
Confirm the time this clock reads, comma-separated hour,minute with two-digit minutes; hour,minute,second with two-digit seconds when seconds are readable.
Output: 9,46
